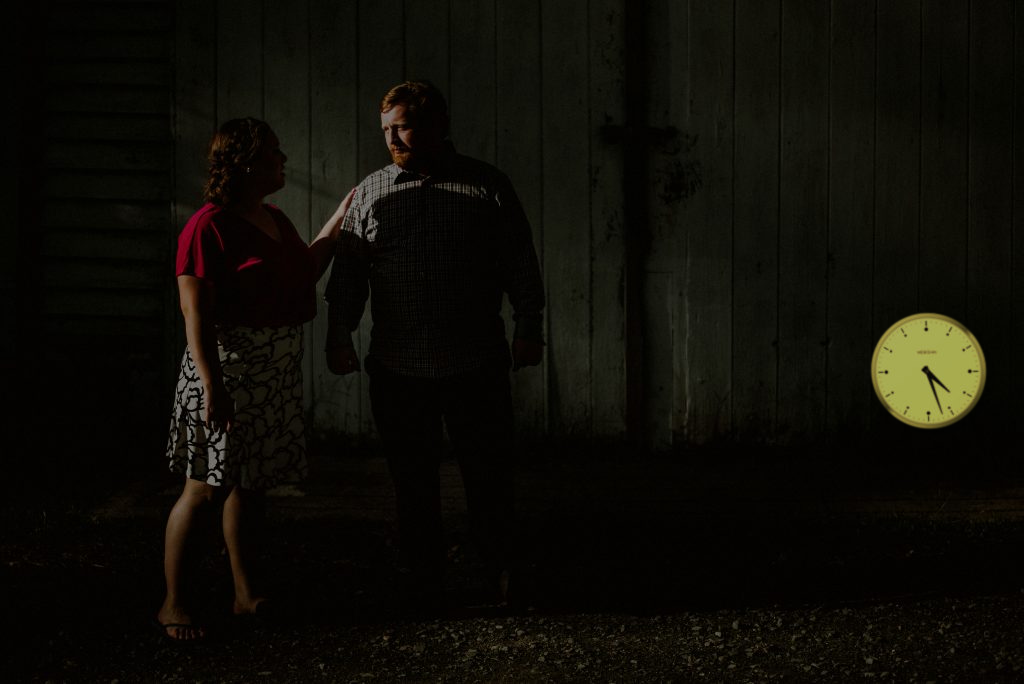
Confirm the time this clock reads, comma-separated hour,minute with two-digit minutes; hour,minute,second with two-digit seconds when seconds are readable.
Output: 4,27
